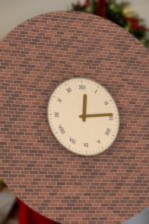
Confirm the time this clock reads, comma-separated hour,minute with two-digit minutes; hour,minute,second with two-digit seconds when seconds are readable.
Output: 12,14
